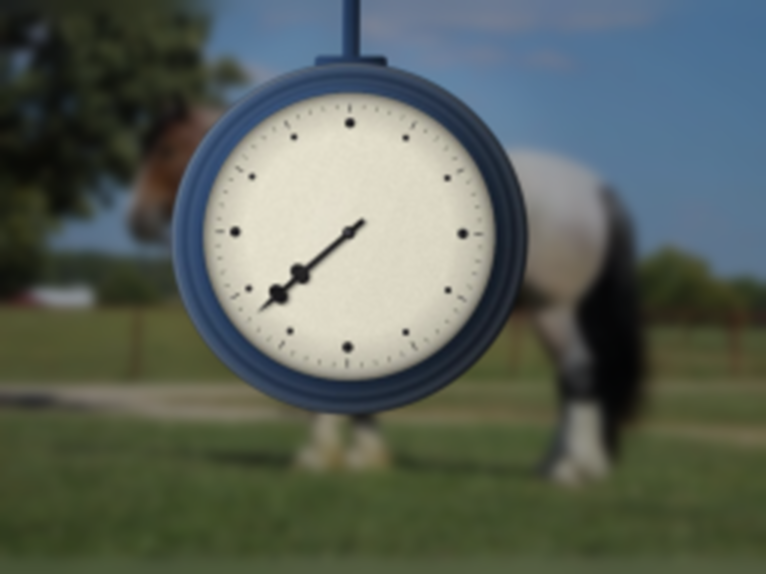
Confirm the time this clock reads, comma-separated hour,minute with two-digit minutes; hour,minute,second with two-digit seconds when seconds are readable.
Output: 7,38
